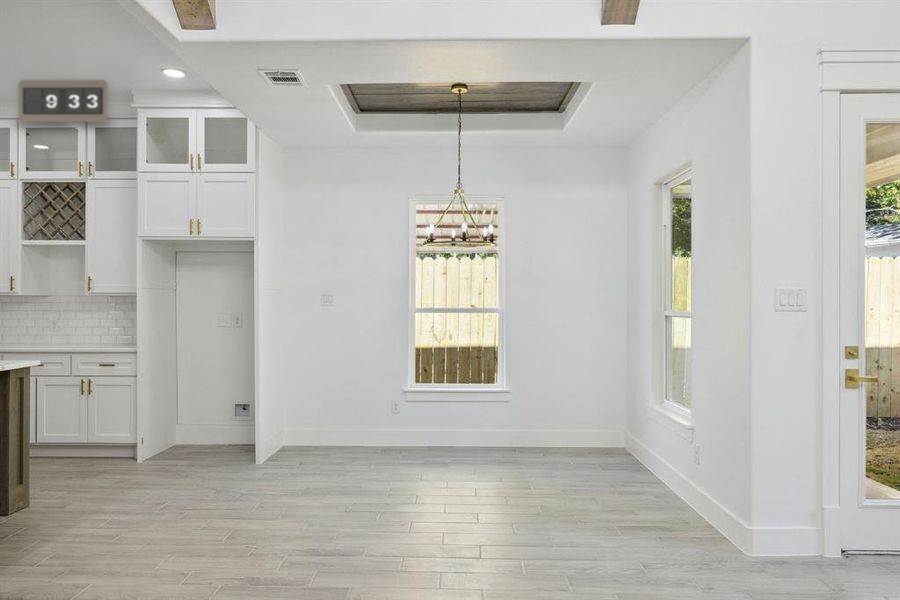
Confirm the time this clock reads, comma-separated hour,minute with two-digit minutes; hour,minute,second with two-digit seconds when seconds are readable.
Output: 9,33
